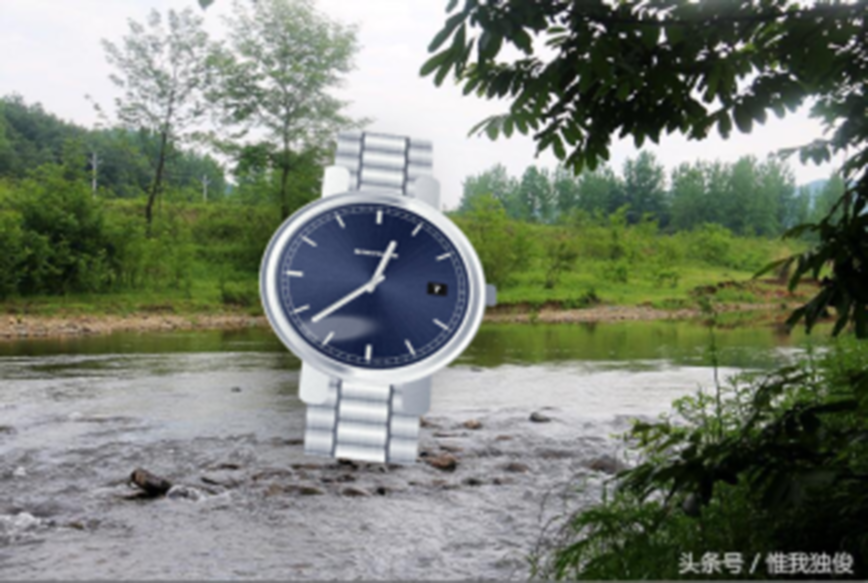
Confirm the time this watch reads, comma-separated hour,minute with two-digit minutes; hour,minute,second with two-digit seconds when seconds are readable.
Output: 12,38
